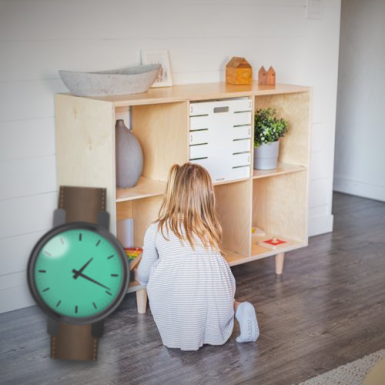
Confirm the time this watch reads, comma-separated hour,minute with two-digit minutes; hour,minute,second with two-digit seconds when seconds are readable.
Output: 1,19
